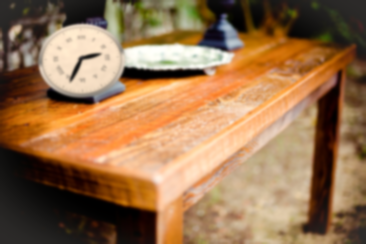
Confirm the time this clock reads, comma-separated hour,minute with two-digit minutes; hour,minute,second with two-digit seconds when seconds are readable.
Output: 2,34
